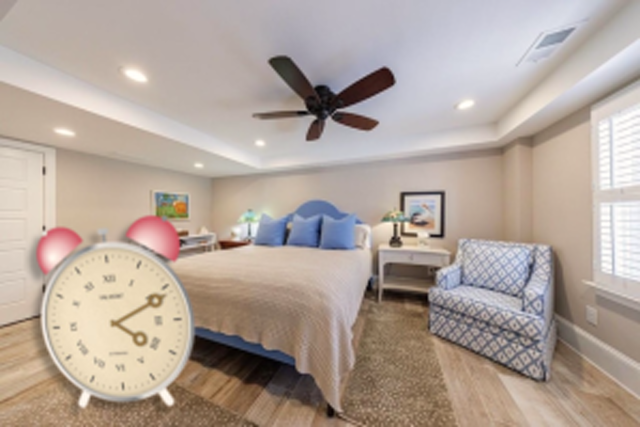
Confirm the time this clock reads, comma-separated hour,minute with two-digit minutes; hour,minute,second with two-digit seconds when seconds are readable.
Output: 4,11
